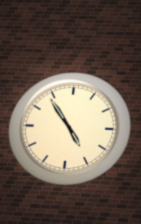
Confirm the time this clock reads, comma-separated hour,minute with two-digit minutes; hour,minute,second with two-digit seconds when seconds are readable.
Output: 4,54
